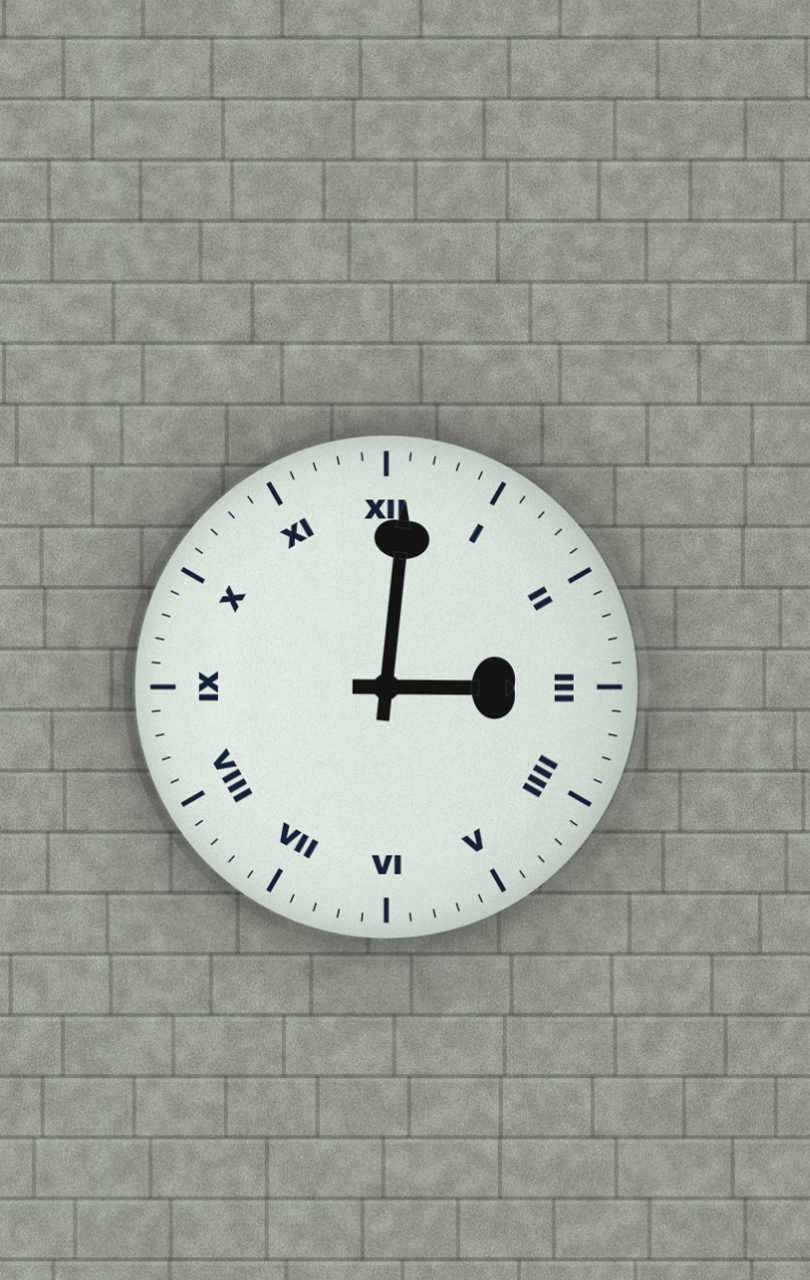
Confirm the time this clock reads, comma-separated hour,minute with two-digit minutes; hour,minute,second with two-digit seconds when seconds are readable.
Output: 3,01
